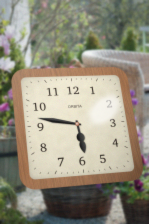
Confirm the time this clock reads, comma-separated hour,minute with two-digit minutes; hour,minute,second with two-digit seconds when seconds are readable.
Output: 5,47
